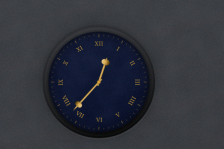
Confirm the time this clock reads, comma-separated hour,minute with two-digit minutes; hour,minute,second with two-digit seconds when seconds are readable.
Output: 12,37
